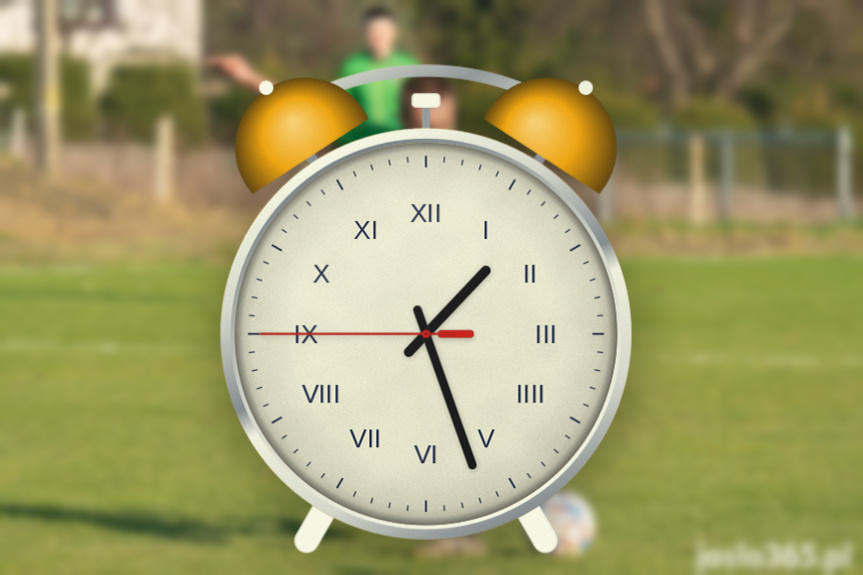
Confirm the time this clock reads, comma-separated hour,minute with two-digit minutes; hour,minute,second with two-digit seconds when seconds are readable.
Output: 1,26,45
